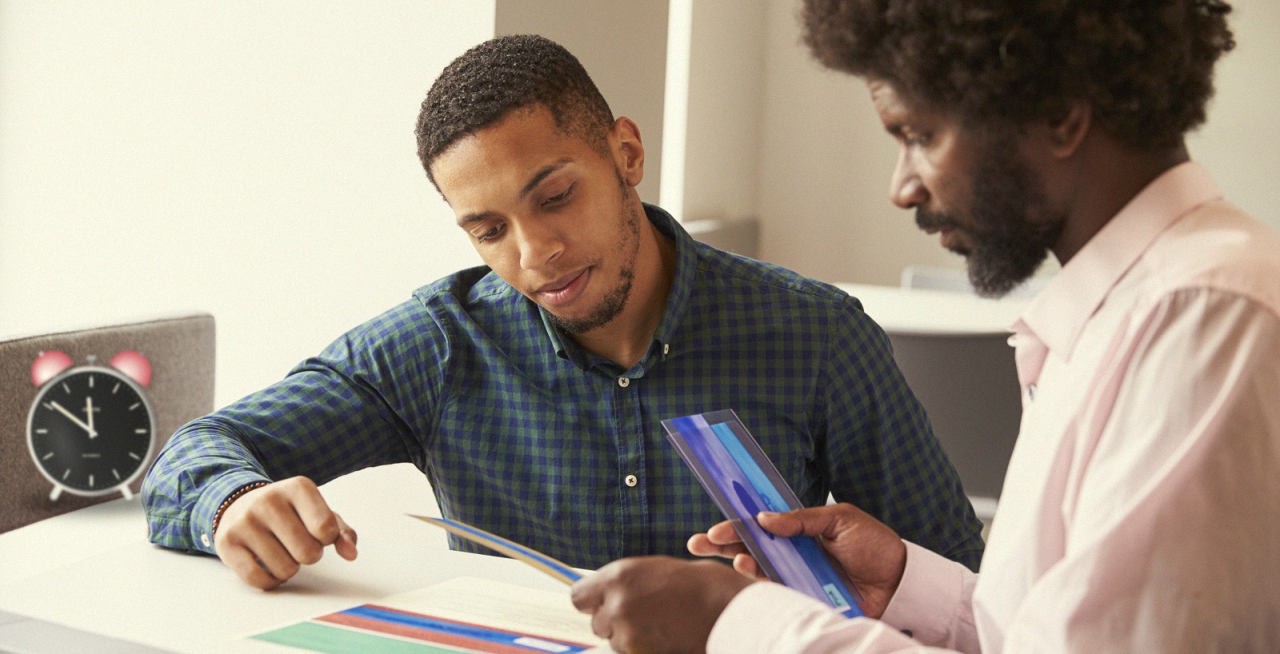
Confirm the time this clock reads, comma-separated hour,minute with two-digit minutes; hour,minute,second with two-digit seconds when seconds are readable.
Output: 11,51
